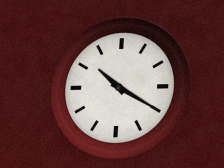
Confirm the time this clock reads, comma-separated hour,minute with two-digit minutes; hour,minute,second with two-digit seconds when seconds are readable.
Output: 10,20
